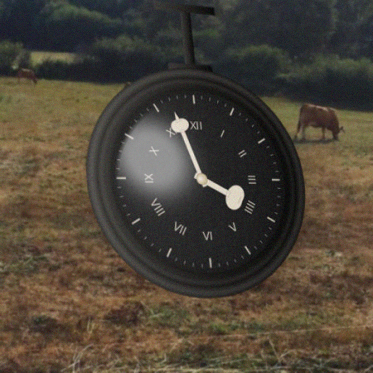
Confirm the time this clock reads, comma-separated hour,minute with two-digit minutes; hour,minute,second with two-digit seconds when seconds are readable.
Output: 3,57
